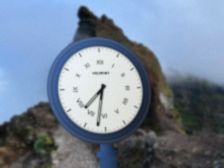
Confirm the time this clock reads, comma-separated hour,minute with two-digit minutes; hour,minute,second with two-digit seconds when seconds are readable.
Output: 7,32
